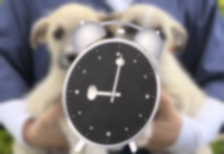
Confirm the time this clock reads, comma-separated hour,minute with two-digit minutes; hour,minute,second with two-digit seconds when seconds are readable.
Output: 9,01
